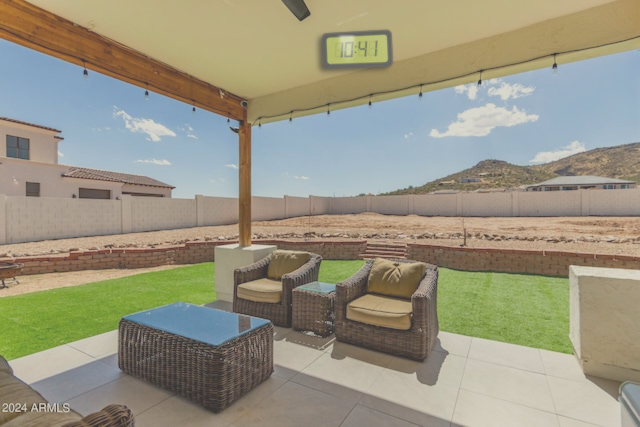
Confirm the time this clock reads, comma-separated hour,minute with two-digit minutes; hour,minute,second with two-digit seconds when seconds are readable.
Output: 10,41
